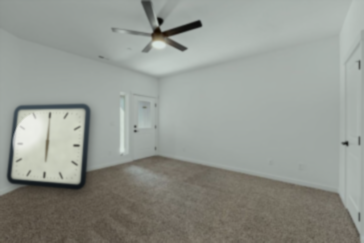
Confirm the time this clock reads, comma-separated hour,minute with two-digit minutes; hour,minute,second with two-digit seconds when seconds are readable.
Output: 6,00
